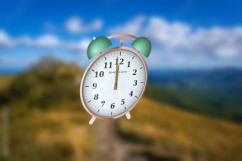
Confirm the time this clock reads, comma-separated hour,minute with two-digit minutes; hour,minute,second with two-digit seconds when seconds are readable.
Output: 11,59
